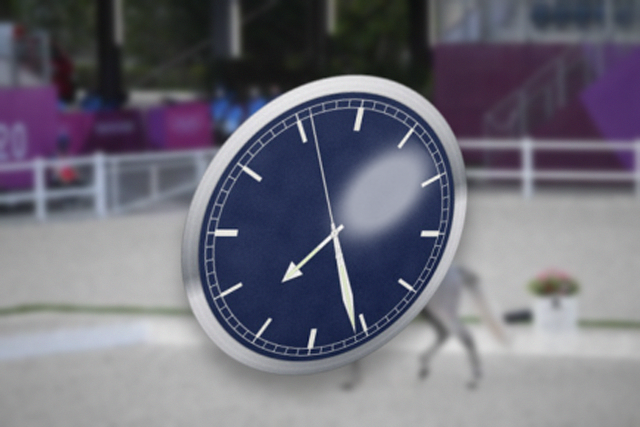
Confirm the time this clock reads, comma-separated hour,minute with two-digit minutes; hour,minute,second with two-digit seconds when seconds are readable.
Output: 7,25,56
